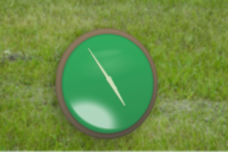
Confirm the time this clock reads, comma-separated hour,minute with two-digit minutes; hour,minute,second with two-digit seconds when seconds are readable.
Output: 4,54
